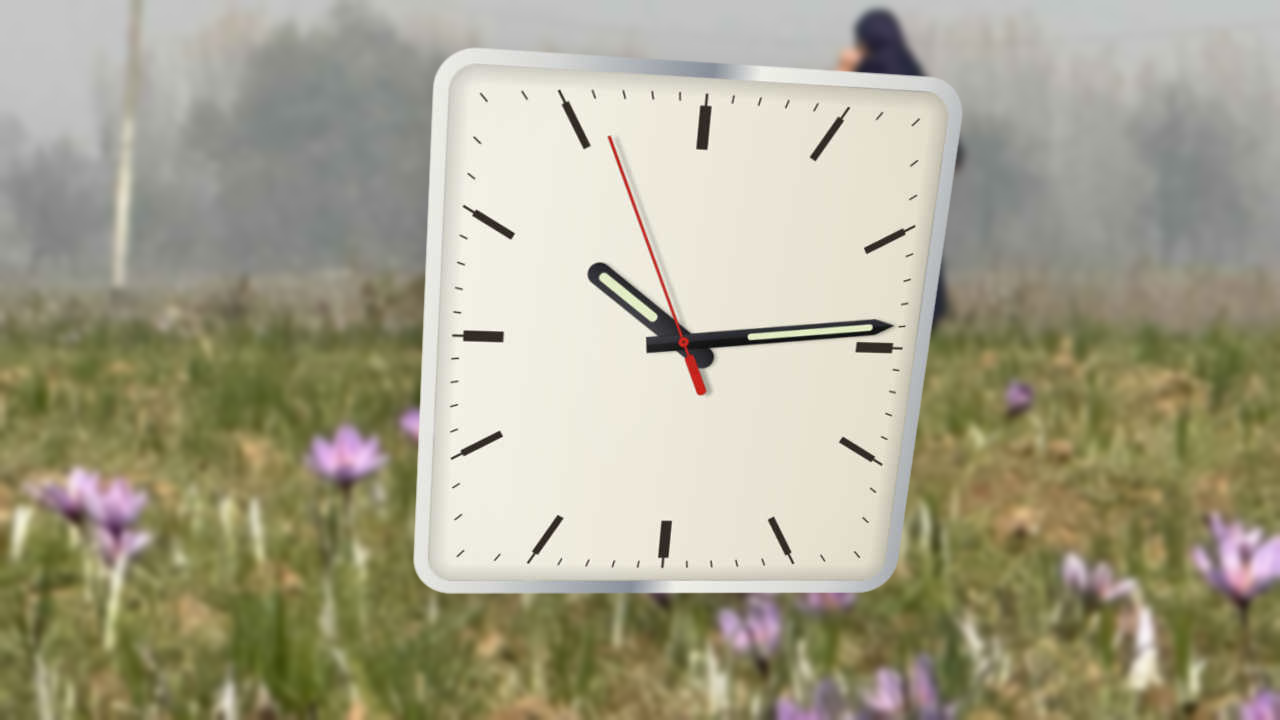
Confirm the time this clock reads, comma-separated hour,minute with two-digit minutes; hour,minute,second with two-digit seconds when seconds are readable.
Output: 10,13,56
